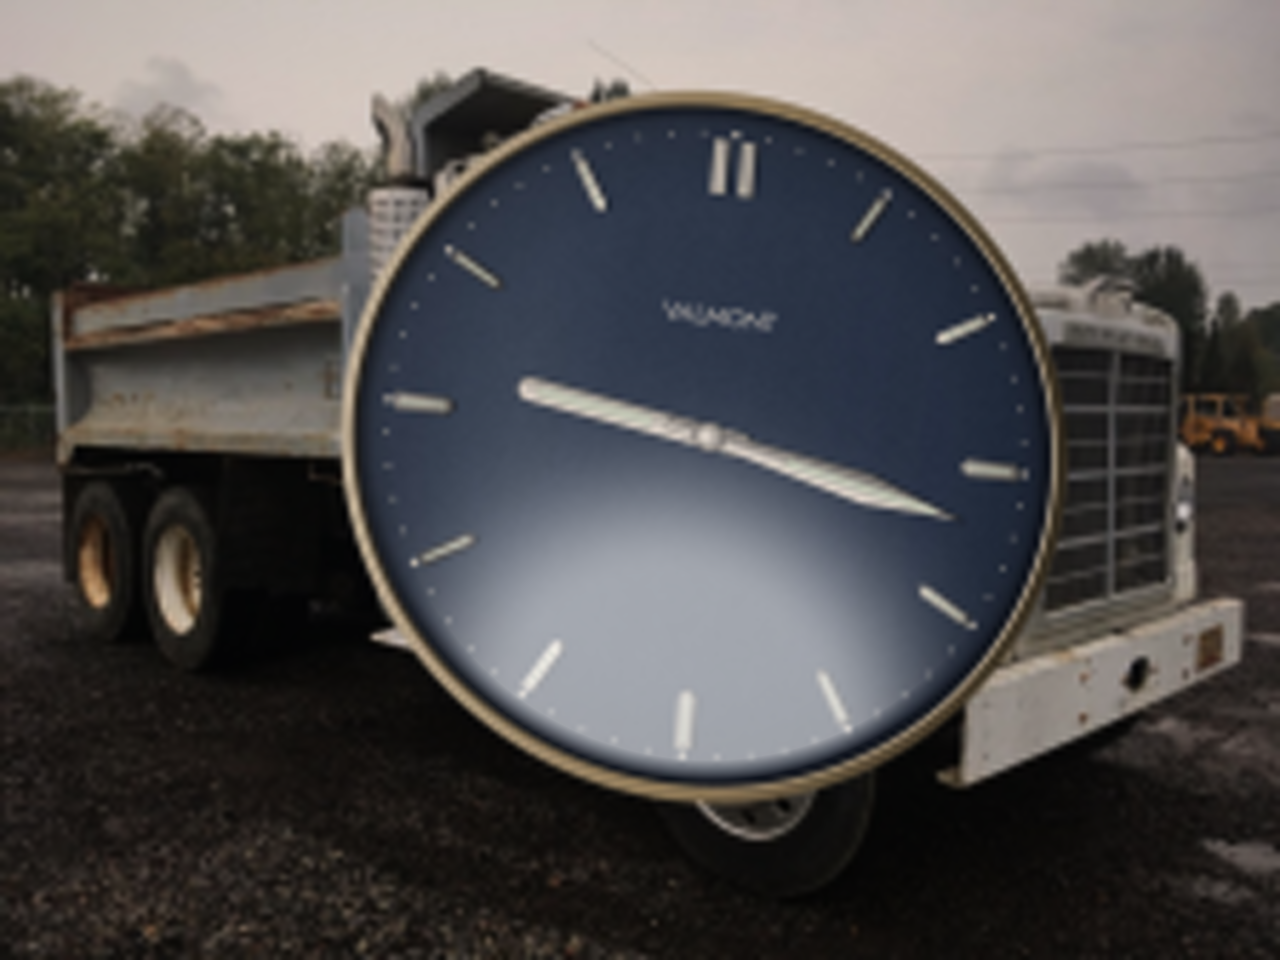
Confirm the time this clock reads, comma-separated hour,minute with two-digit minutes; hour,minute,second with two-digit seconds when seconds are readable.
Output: 9,17
